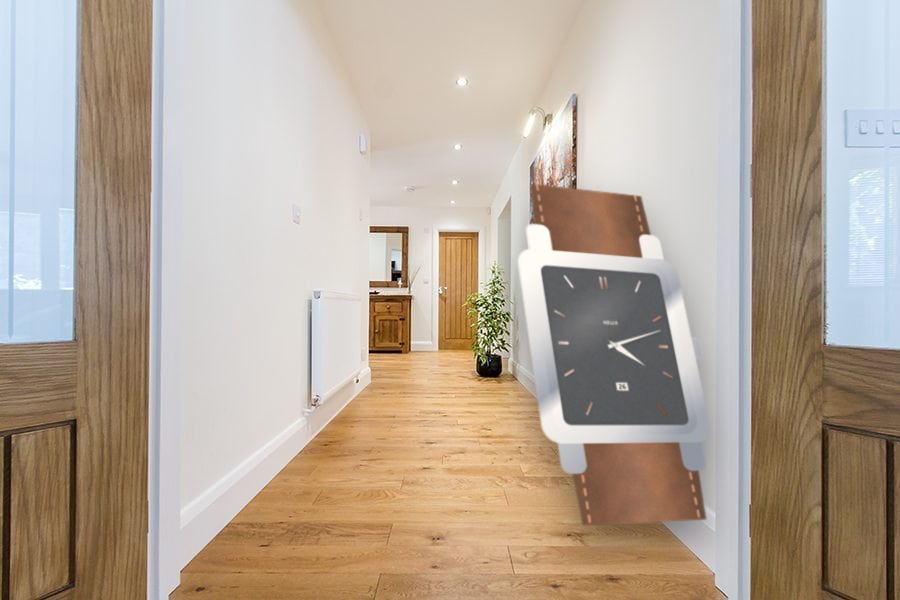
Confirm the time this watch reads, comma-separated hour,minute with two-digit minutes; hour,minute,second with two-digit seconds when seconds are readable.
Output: 4,12
